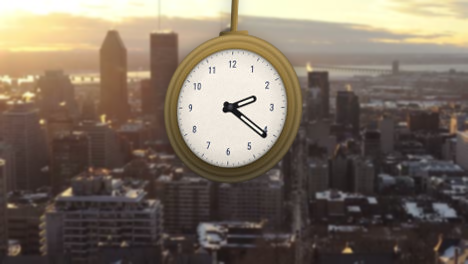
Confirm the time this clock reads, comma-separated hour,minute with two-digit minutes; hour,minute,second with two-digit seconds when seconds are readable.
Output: 2,21
